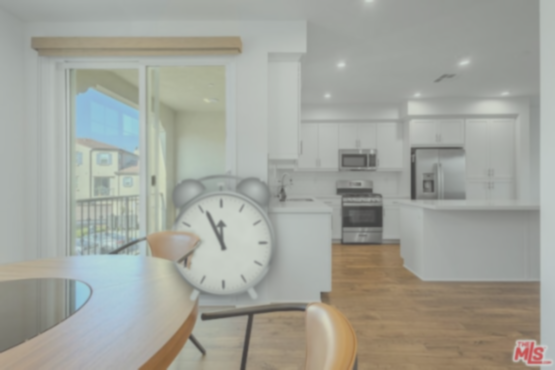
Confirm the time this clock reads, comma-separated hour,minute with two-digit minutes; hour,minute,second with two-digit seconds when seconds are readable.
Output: 11,56
